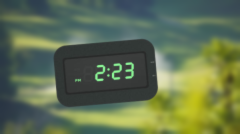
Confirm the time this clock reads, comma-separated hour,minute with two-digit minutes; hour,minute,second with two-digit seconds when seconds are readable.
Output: 2,23
